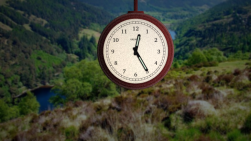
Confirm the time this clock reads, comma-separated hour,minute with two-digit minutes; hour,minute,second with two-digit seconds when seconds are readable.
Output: 12,25
